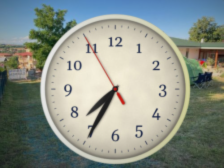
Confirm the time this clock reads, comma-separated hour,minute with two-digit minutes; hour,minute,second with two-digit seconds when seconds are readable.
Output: 7,34,55
